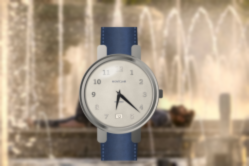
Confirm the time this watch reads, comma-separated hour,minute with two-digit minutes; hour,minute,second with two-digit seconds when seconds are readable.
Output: 6,22
